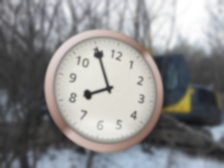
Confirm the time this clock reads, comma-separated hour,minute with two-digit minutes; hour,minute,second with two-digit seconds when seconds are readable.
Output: 7,55
